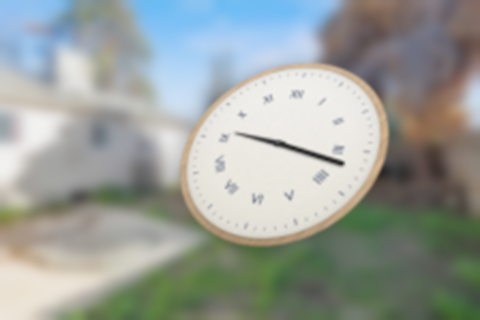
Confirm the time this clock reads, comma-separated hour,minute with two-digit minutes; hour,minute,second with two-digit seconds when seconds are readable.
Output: 9,17
